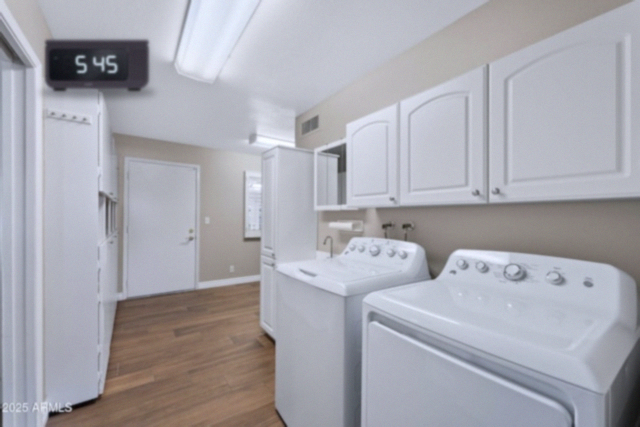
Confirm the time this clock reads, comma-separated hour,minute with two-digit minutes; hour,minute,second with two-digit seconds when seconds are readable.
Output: 5,45
